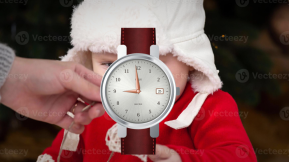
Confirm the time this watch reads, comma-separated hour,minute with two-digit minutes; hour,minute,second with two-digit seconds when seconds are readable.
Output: 8,59
